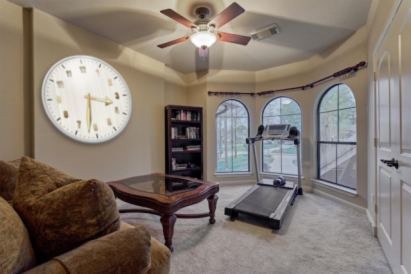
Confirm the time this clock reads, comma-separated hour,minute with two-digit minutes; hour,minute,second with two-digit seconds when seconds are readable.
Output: 3,32
